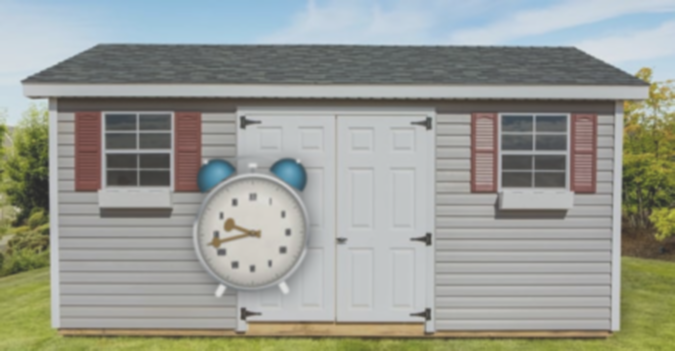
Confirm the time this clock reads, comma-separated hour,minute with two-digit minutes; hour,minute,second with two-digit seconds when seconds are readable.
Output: 9,43
